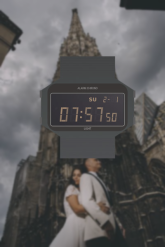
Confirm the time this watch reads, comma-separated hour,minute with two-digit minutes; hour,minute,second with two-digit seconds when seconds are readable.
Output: 7,57,50
